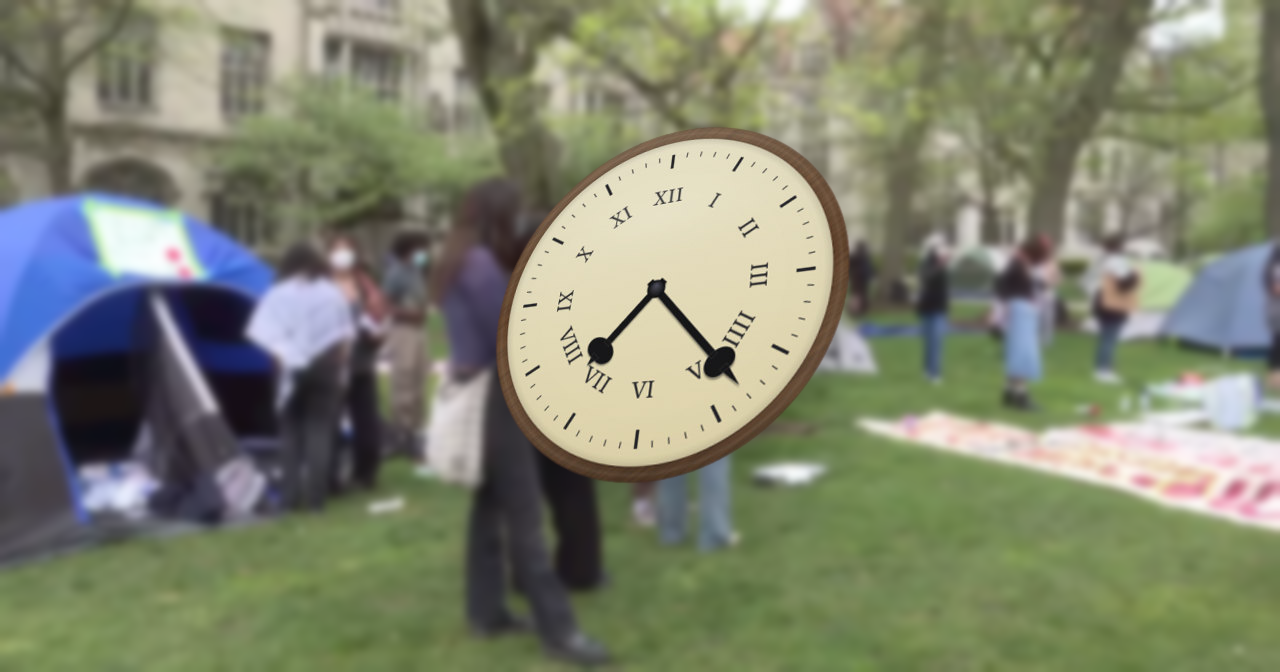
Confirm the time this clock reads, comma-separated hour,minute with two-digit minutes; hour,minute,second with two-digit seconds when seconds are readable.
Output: 7,23
